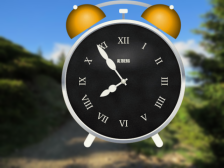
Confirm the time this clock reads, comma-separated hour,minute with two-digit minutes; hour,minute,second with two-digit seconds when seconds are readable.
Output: 7,54
